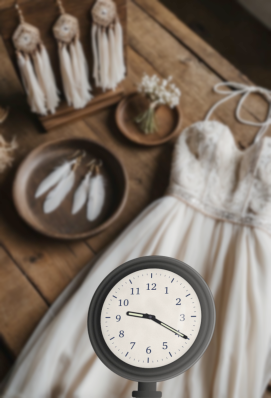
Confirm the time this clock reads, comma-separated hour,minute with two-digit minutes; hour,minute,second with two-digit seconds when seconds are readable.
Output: 9,20
